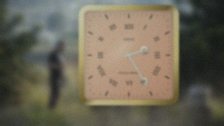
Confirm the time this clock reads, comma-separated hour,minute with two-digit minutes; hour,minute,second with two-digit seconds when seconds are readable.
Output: 2,25
